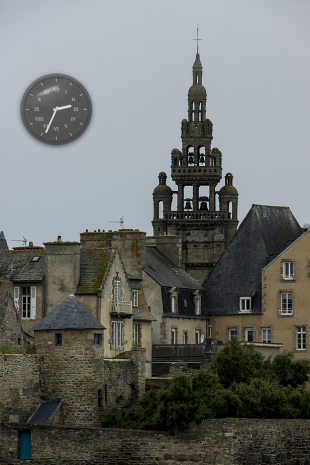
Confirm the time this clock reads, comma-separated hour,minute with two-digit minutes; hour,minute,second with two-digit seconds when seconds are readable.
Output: 2,34
